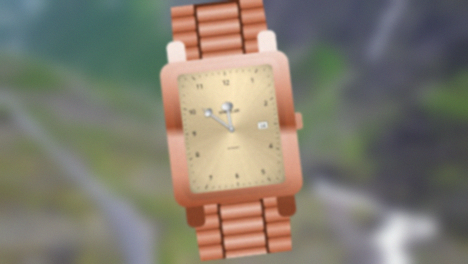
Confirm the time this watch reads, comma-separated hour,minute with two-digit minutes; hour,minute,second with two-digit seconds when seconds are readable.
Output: 11,52
